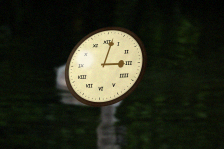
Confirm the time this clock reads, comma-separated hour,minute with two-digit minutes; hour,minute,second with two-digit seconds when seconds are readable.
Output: 3,02
